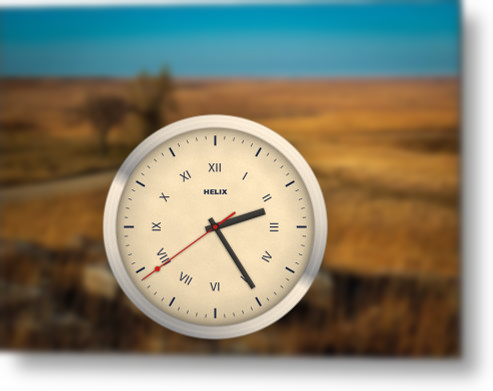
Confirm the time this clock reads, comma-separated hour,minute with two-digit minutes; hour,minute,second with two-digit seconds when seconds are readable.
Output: 2,24,39
